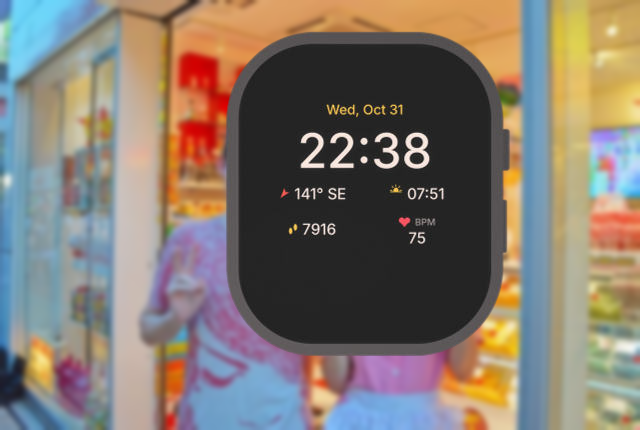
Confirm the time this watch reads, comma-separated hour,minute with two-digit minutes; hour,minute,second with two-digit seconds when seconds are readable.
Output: 22,38
